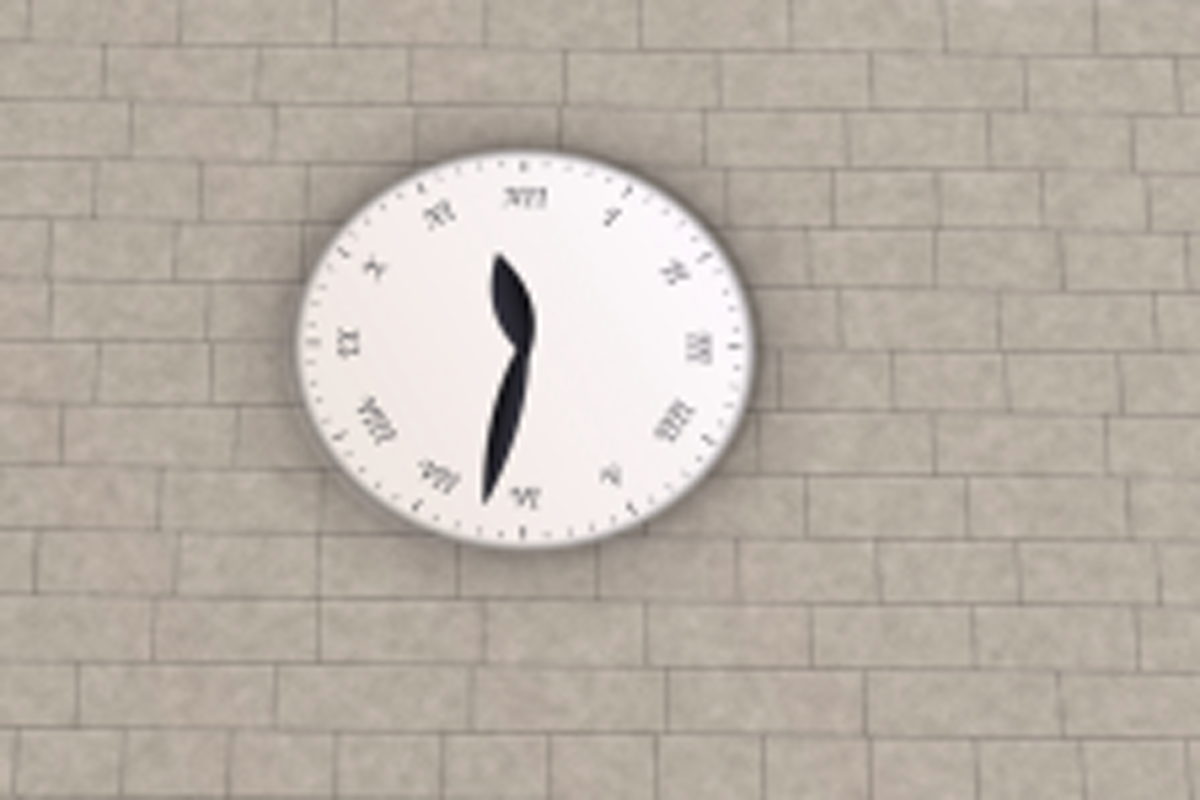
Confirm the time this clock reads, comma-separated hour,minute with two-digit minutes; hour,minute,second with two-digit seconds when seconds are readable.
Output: 11,32
